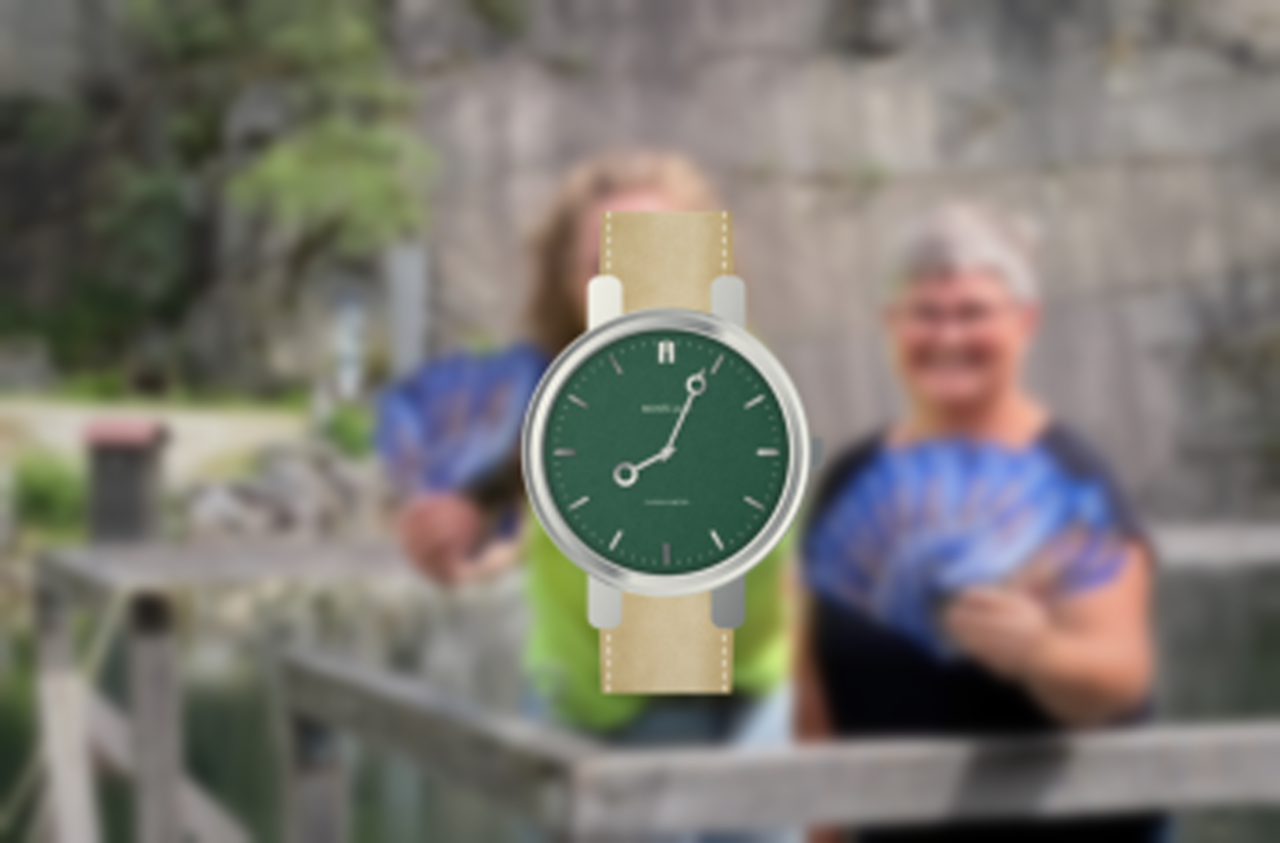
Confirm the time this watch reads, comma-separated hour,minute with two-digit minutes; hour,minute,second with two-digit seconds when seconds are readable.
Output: 8,04
